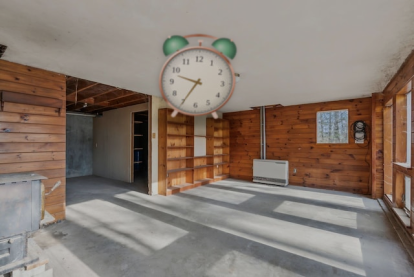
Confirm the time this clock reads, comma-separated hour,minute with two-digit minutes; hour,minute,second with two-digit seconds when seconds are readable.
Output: 9,35
